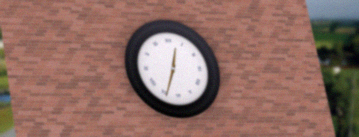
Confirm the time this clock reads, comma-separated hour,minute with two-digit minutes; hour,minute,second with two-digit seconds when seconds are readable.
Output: 12,34
